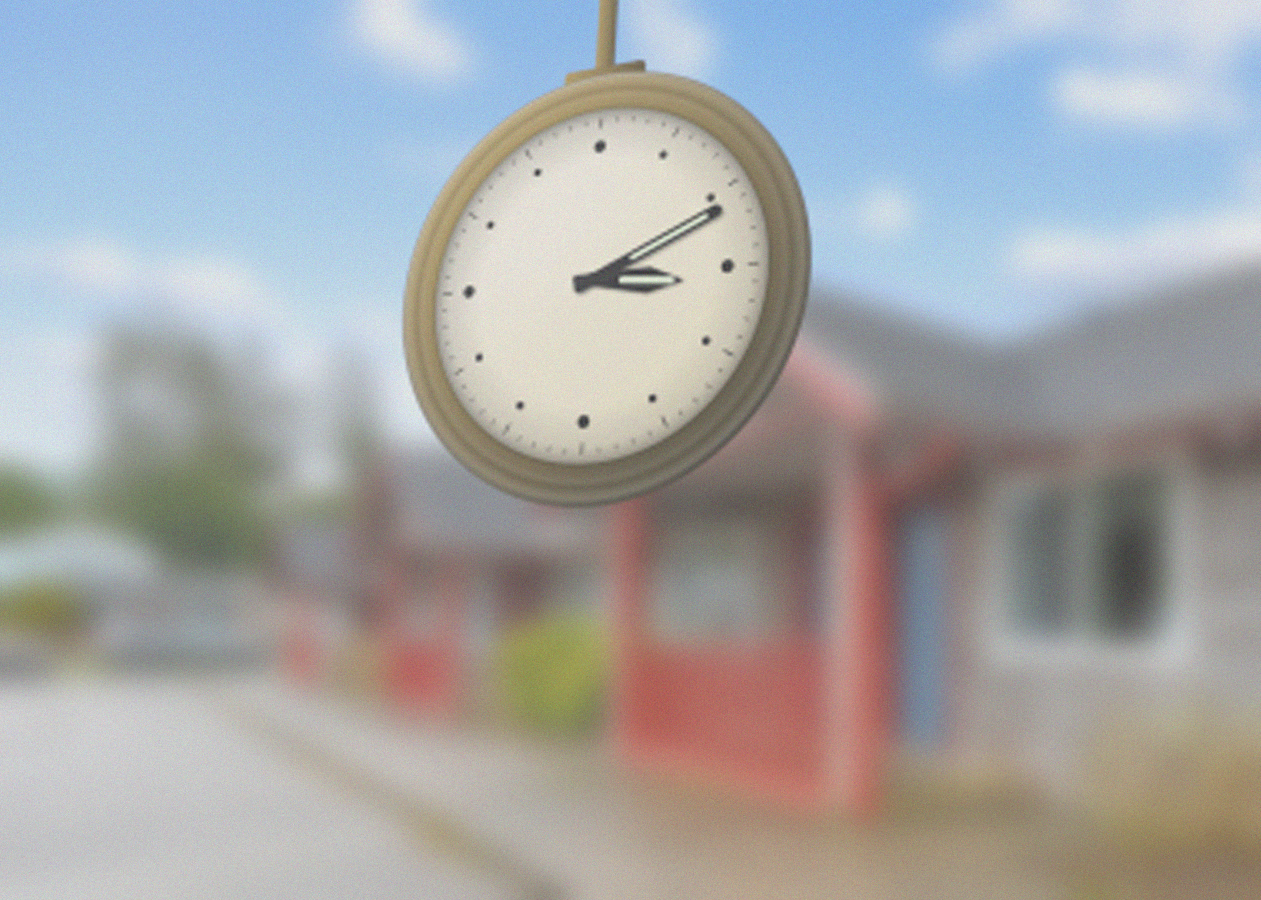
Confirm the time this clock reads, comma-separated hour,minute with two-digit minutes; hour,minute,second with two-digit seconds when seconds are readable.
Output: 3,11
